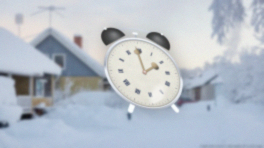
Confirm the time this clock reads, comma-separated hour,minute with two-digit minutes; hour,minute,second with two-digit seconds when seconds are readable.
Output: 1,59
